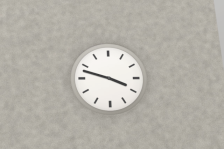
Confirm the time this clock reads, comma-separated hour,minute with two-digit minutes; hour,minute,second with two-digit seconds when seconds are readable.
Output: 3,48
